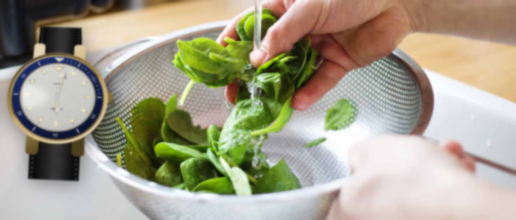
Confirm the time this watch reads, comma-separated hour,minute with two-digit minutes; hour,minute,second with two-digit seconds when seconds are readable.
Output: 6,02
